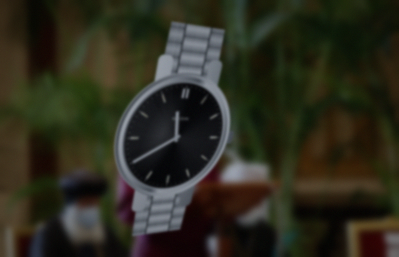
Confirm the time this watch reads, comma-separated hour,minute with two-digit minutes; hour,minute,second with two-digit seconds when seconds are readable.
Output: 11,40
